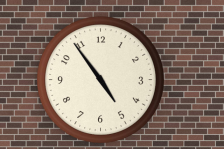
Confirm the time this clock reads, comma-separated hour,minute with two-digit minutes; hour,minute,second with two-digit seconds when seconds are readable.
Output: 4,54
